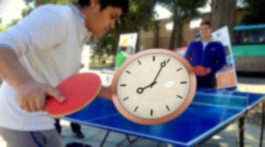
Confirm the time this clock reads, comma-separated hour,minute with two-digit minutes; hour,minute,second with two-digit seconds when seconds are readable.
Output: 8,04
